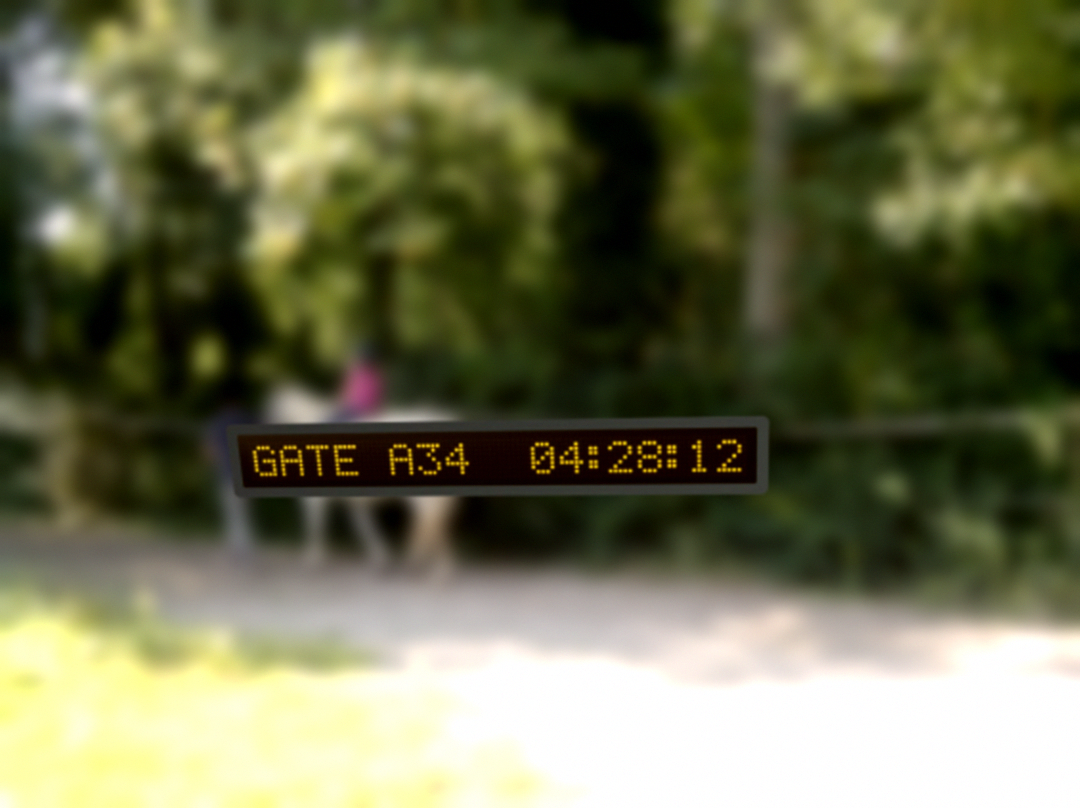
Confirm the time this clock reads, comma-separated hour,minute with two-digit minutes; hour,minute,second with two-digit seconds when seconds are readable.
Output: 4,28,12
